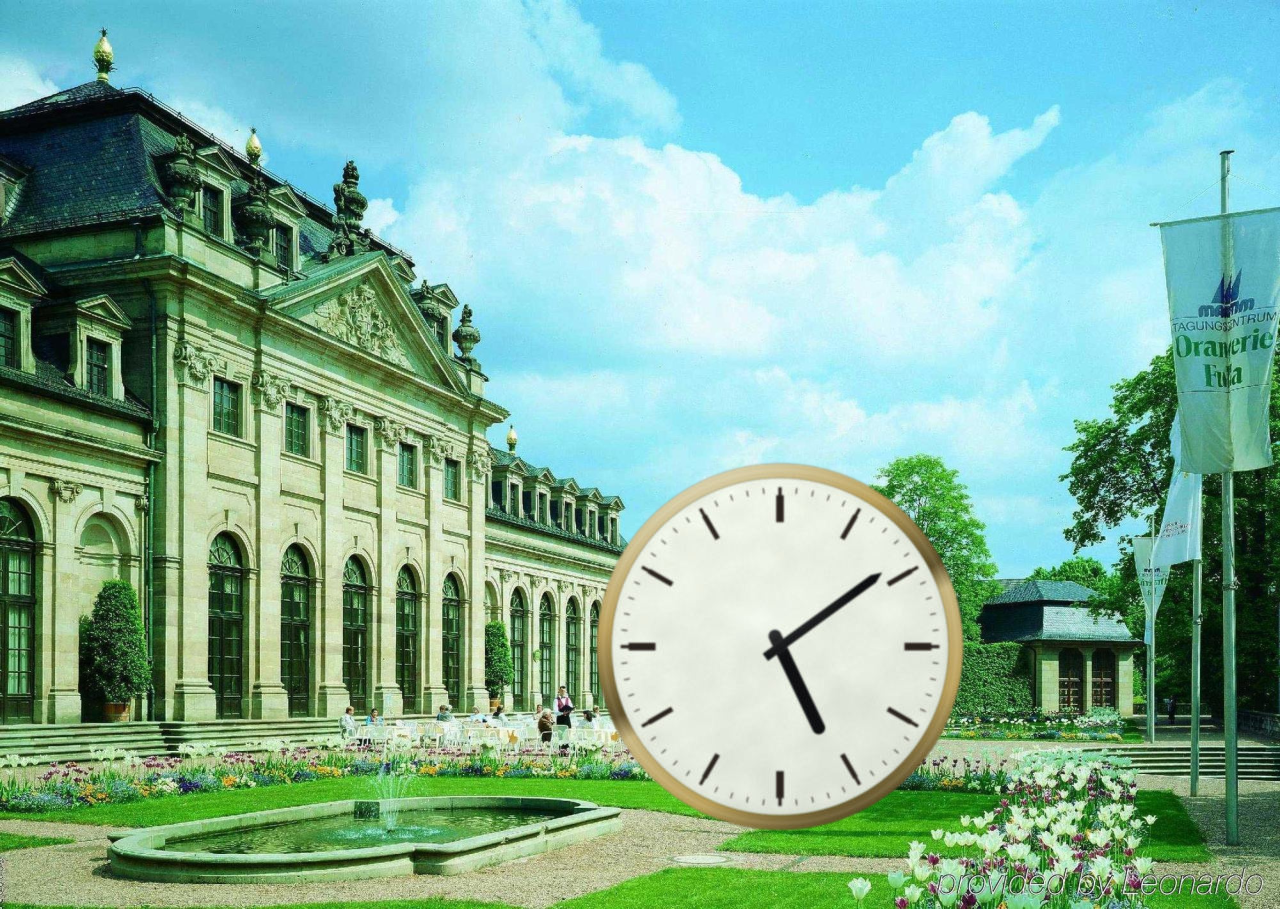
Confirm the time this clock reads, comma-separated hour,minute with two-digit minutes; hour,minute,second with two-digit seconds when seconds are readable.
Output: 5,09
